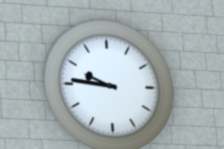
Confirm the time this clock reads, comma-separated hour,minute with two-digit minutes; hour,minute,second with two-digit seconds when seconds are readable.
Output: 9,46
